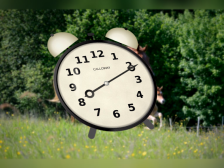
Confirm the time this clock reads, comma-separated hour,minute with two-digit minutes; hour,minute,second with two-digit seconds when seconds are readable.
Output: 8,11
